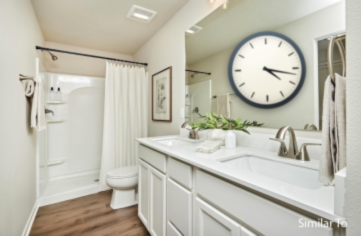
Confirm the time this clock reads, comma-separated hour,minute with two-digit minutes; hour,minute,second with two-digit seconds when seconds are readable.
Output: 4,17
